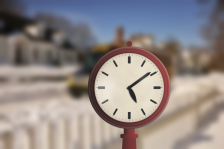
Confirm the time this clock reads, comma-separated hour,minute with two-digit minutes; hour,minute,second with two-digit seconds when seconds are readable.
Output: 5,09
